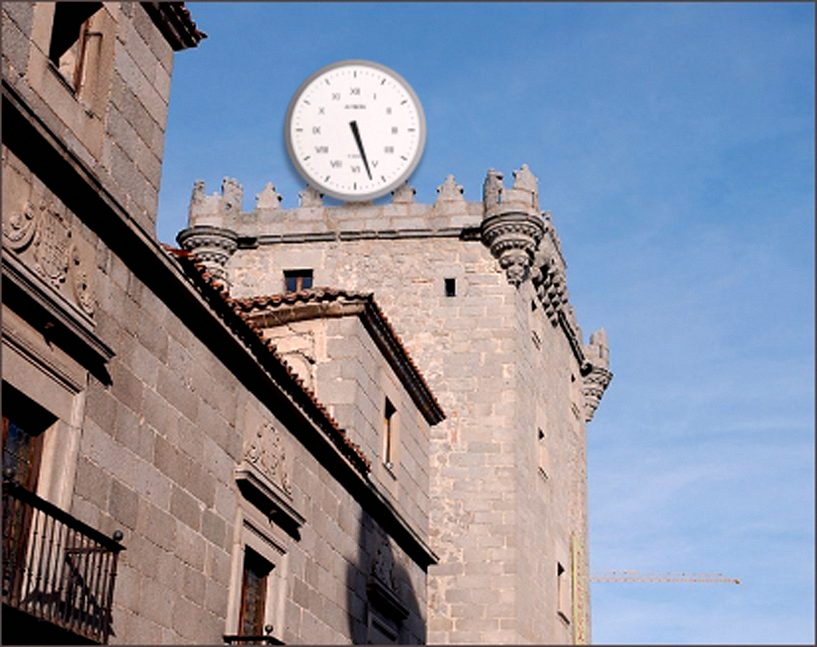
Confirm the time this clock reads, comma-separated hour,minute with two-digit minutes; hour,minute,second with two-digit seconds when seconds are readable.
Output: 5,27
